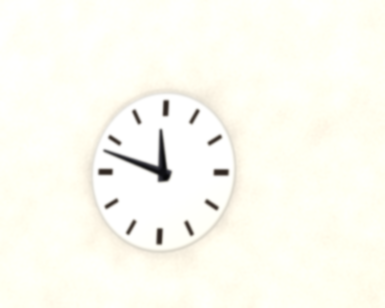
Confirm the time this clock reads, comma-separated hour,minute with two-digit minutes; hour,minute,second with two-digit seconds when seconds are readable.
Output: 11,48
